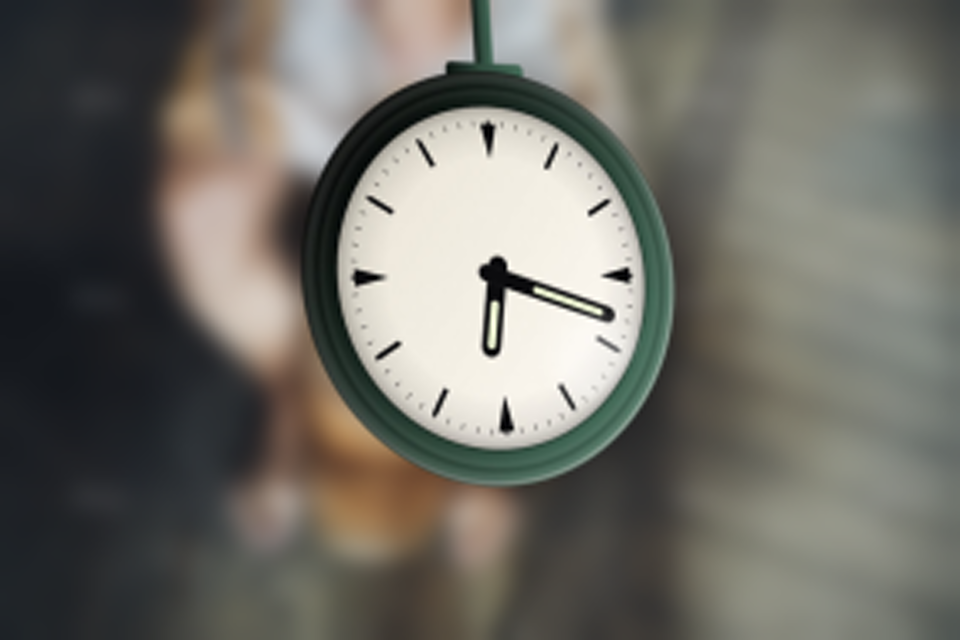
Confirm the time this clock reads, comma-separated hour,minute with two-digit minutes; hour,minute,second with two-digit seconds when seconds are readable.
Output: 6,18
